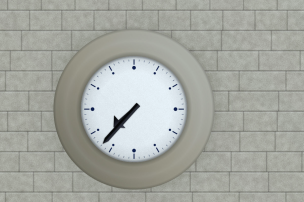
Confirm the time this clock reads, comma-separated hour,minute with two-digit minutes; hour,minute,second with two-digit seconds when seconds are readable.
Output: 7,37
